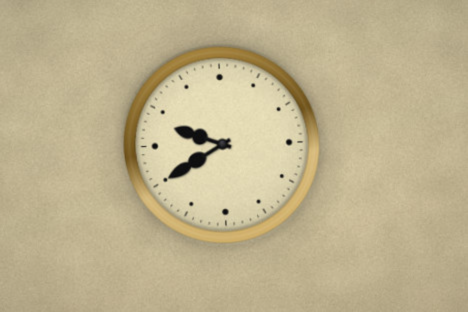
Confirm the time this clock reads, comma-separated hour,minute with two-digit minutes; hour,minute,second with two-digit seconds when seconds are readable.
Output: 9,40
